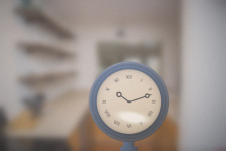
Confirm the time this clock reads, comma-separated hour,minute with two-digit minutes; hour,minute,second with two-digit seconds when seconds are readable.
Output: 10,12
